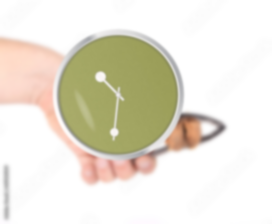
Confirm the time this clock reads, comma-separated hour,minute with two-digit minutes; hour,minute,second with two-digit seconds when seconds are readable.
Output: 10,31
